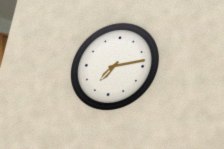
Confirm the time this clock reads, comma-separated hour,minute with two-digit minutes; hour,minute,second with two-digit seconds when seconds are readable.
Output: 7,13
